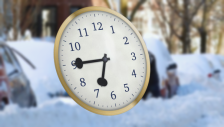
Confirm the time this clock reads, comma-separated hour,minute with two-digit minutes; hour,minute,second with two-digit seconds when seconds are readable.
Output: 6,45
